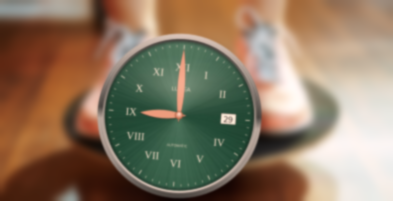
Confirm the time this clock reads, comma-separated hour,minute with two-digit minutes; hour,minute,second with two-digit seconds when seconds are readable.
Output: 9,00
